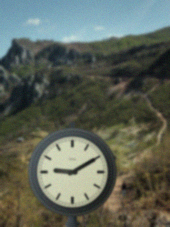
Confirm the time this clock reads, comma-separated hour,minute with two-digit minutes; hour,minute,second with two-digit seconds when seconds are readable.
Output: 9,10
